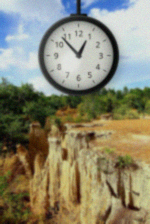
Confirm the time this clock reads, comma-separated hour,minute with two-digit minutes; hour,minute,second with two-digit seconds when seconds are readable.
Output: 12,53
